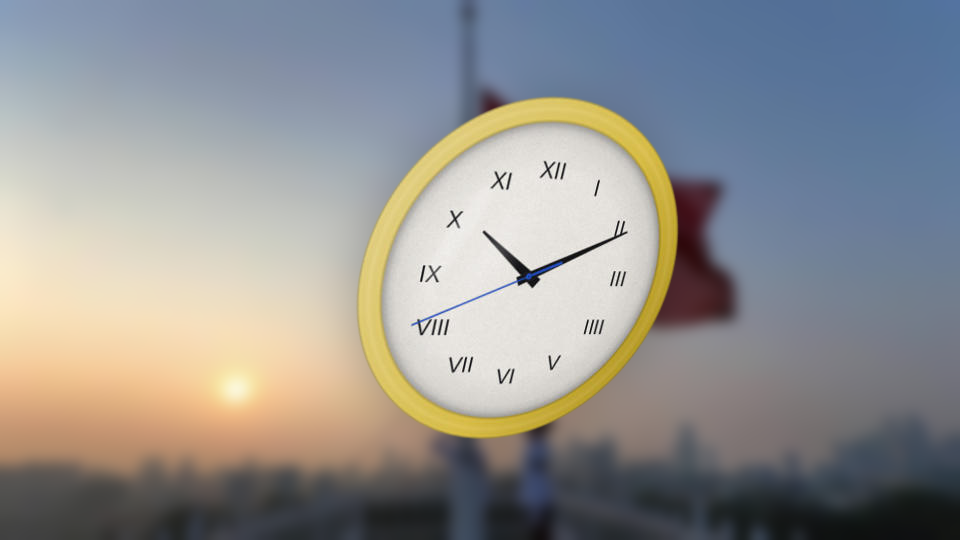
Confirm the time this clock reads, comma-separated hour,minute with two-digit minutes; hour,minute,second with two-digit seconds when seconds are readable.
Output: 10,10,41
